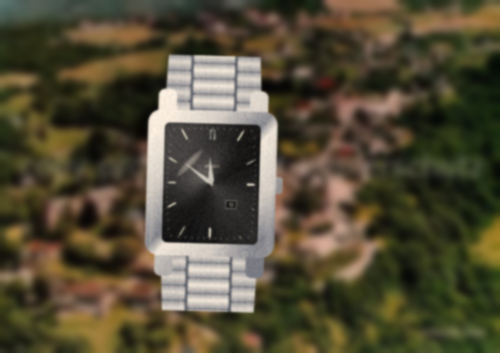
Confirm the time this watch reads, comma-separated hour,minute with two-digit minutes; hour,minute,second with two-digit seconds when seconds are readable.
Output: 11,51
